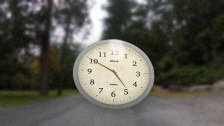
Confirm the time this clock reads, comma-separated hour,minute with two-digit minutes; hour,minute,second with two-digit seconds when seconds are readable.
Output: 4,50
